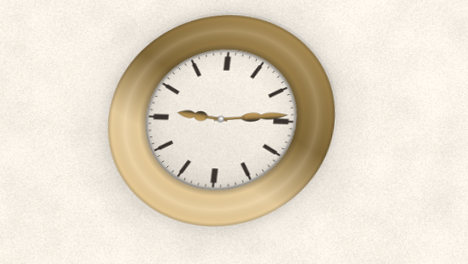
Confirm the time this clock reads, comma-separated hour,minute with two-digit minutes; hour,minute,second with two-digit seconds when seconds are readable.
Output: 9,14
